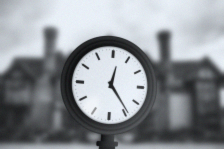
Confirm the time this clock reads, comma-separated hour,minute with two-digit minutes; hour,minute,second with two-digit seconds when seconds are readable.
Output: 12,24
